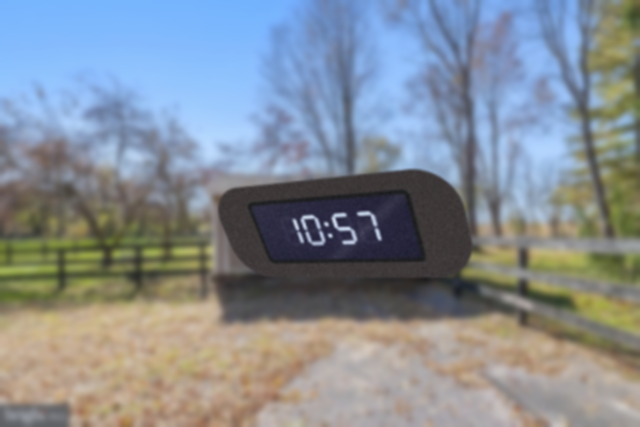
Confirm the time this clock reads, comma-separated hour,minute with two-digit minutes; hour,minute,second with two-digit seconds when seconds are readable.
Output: 10,57
